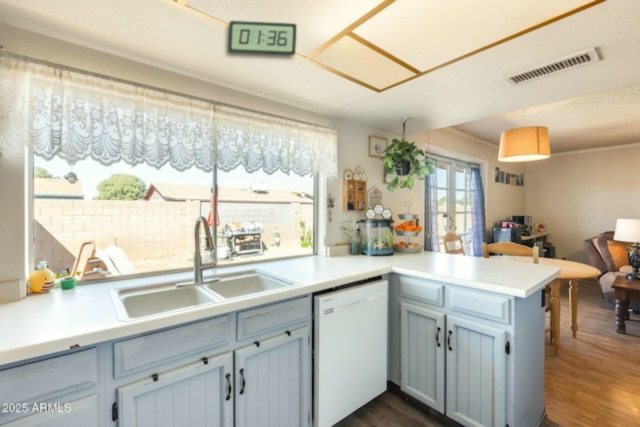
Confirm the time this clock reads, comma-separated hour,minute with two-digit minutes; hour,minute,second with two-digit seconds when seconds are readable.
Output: 1,36
